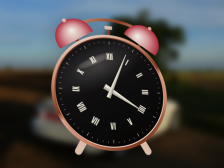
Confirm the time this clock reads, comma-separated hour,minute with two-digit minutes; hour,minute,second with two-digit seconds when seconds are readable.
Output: 4,04
